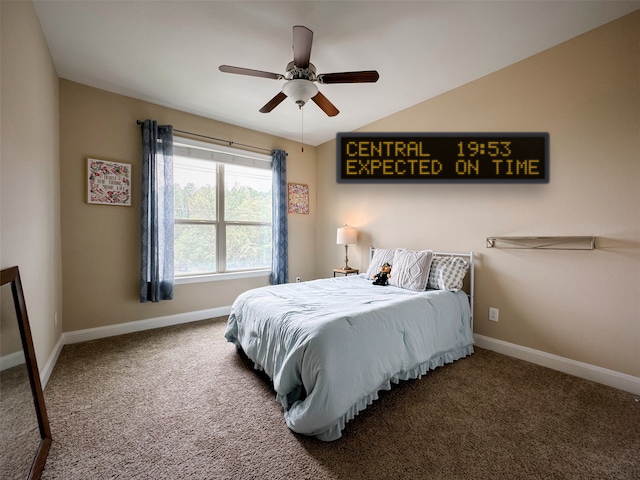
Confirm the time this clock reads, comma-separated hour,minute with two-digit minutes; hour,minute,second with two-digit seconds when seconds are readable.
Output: 19,53
